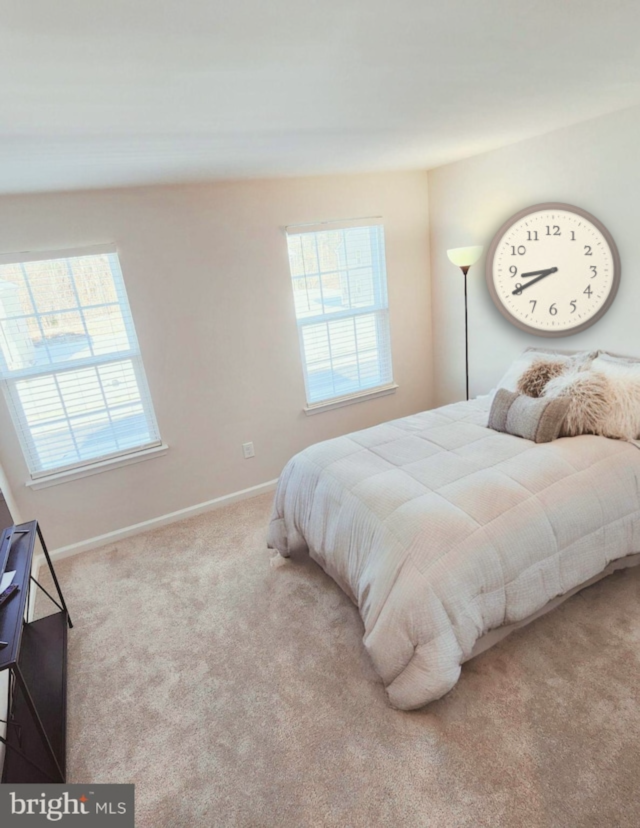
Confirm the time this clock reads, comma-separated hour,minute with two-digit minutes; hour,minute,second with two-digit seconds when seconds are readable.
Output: 8,40
